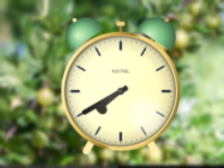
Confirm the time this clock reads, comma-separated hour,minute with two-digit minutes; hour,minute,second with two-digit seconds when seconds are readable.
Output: 7,40
